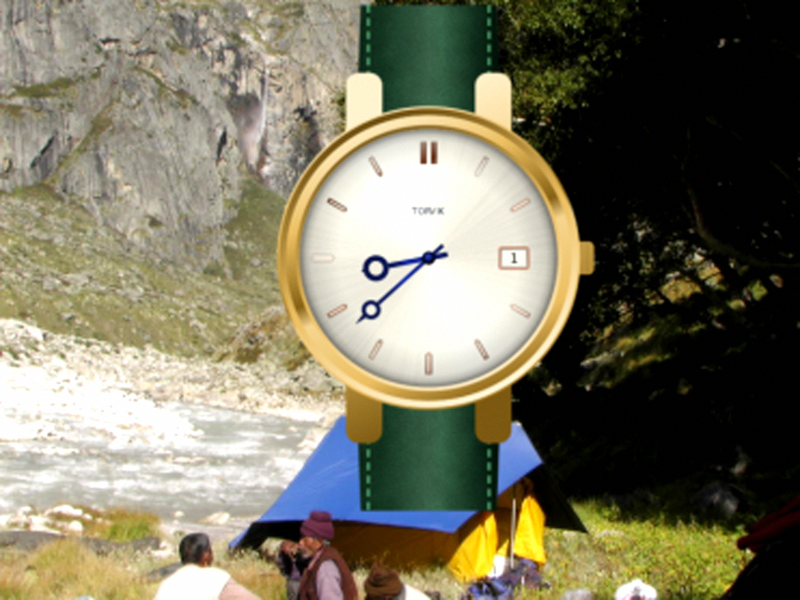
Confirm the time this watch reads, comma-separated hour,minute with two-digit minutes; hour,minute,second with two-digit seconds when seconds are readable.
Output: 8,38
